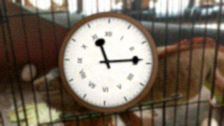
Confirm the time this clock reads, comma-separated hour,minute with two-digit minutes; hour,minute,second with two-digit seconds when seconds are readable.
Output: 11,14
